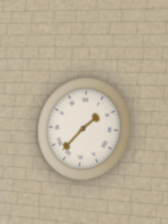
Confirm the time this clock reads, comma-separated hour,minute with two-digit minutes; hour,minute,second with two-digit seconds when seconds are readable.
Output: 1,37
